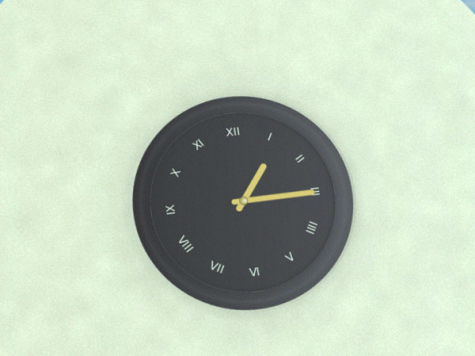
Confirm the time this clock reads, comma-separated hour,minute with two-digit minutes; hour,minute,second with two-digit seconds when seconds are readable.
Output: 1,15
